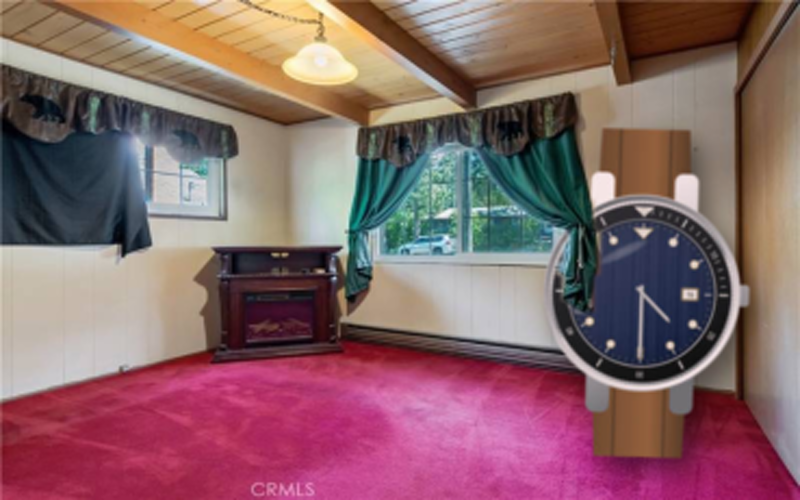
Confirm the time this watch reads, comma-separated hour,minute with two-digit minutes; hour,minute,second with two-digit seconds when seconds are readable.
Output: 4,30
